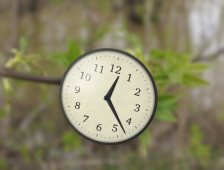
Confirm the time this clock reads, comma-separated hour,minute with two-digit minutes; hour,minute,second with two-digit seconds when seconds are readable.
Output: 12,23
